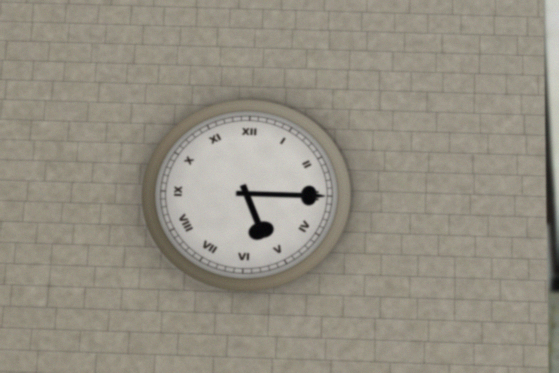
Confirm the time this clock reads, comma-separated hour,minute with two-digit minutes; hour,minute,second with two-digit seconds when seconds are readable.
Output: 5,15
